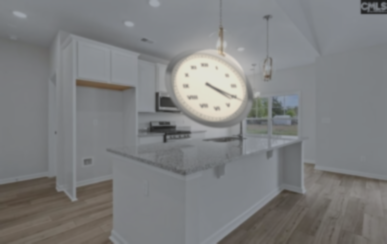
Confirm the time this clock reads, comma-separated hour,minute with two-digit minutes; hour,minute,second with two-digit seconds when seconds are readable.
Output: 4,20
